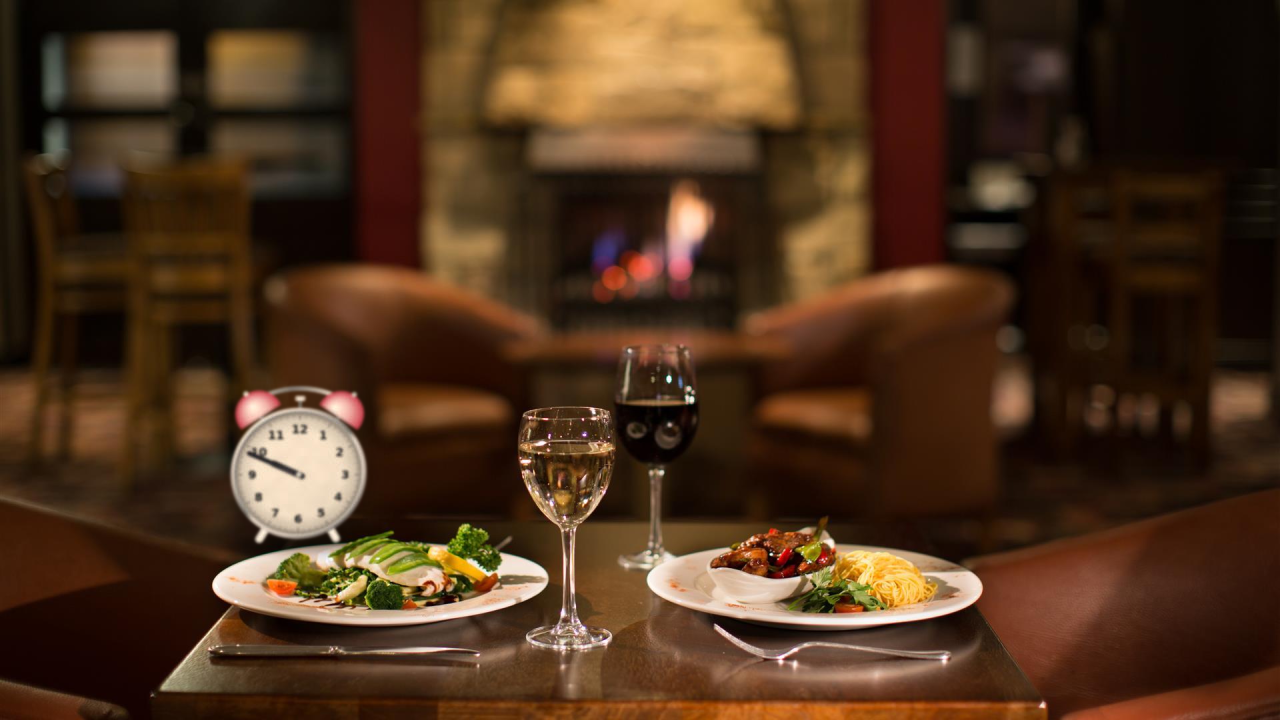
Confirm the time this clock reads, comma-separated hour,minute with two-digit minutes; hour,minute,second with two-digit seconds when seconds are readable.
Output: 9,49
